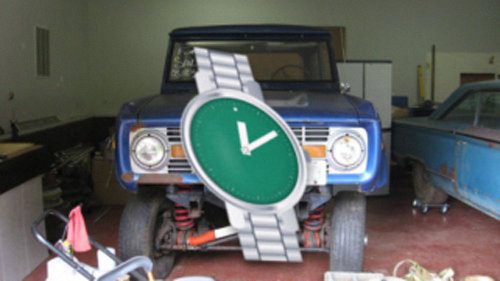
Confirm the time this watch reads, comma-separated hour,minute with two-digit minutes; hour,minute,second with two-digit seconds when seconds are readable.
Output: 12,10
